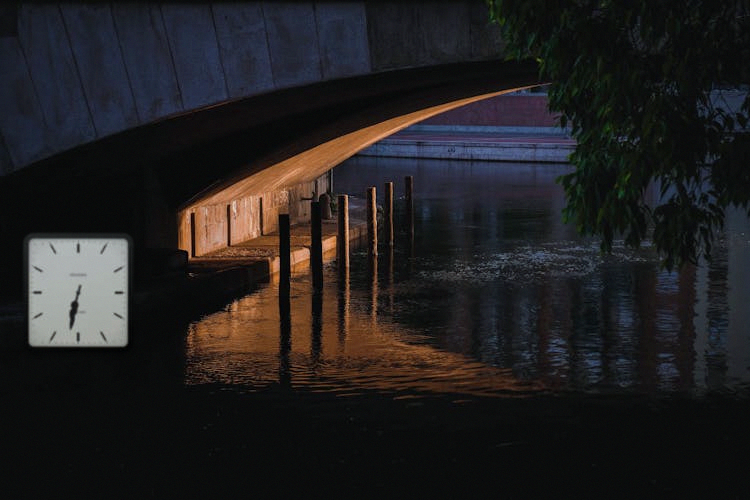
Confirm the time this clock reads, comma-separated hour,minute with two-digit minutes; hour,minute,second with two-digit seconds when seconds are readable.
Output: 6,32
